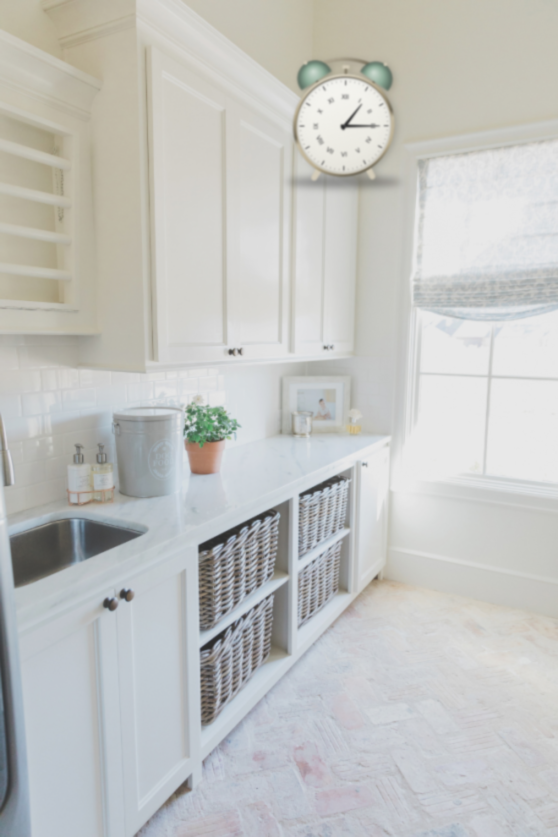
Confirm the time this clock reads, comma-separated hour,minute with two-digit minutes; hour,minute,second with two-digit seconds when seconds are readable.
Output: 1,15
